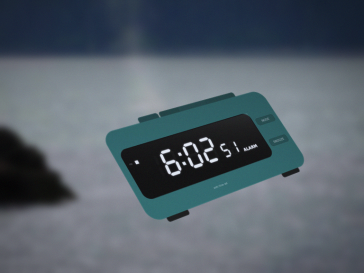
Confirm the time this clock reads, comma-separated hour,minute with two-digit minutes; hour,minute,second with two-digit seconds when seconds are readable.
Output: 6,02,51
